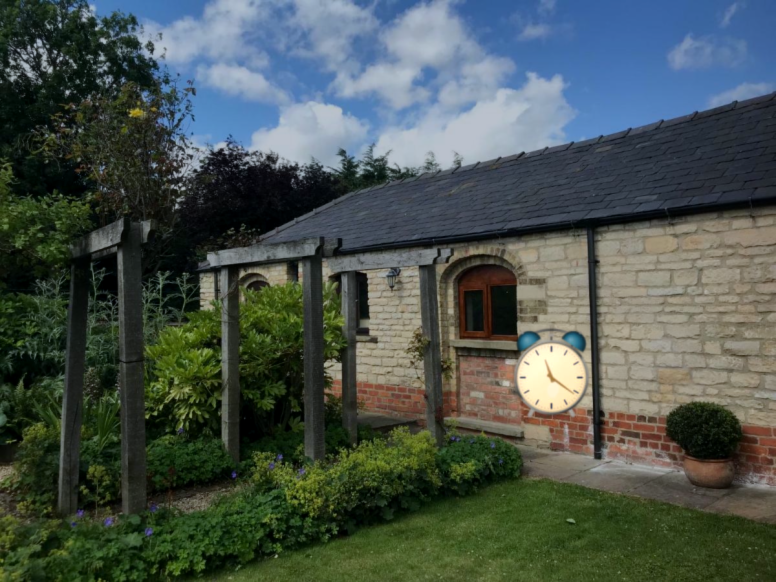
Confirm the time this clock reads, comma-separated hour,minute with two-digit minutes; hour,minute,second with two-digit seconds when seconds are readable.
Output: 11,21
